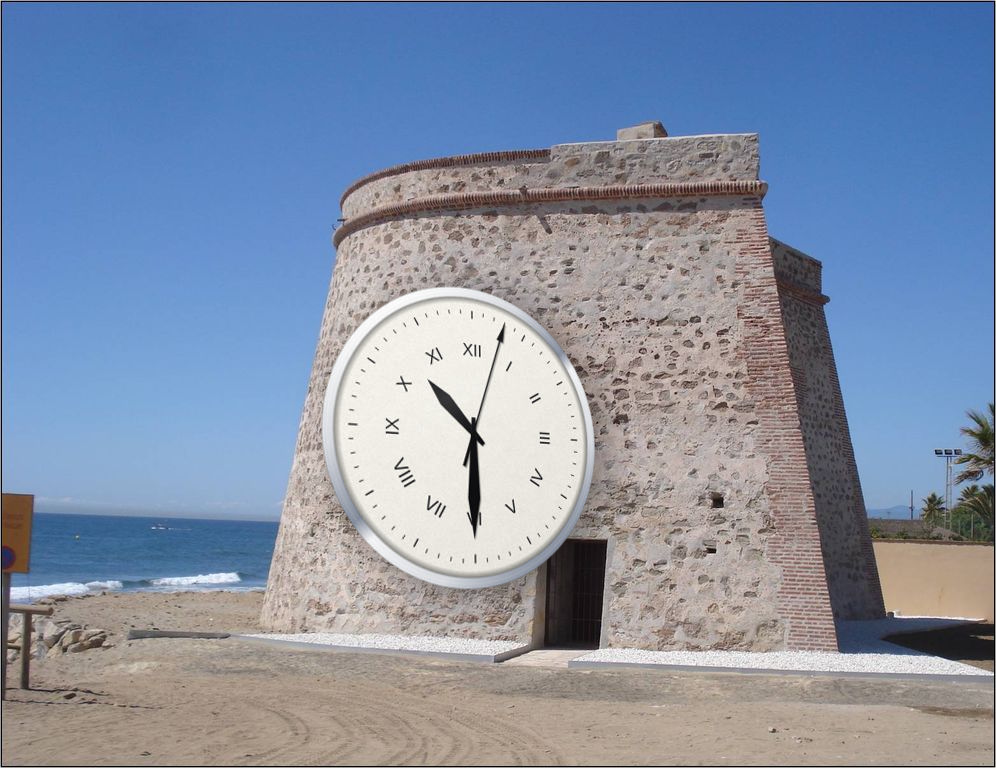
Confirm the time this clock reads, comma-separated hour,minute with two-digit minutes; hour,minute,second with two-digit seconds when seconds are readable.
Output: 10,30,03
